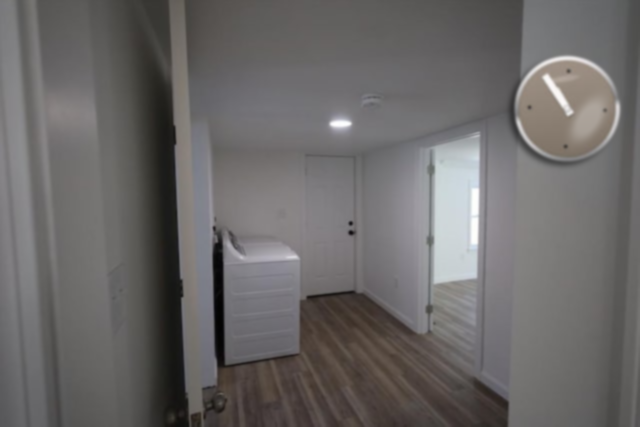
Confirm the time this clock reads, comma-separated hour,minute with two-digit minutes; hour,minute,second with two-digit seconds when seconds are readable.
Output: 10,54
